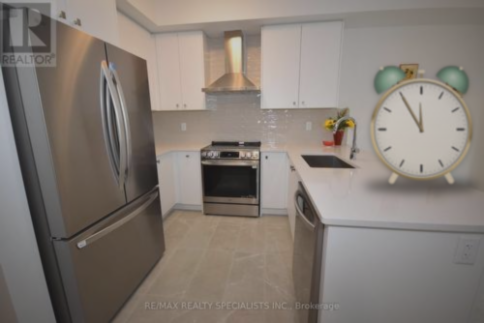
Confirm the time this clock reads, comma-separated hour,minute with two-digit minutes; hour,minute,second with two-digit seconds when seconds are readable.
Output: 11,55
